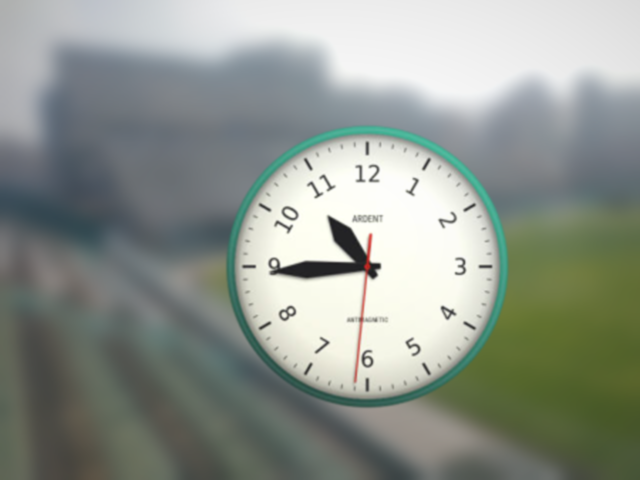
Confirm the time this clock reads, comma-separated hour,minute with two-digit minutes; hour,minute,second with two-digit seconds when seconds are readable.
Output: 10,44,31
